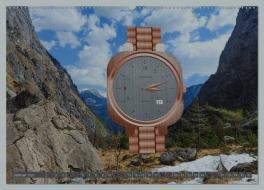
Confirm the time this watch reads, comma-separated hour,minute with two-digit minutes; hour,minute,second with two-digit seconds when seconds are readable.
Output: 3,12
